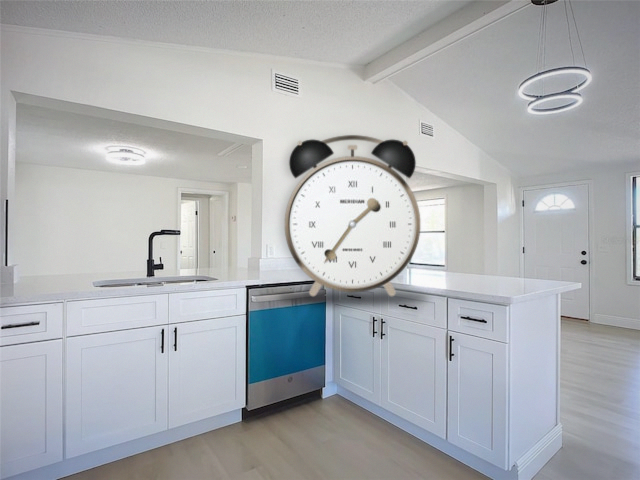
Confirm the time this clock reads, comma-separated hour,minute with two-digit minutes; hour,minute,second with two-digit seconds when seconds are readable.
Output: 1,36
